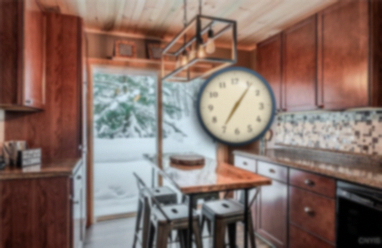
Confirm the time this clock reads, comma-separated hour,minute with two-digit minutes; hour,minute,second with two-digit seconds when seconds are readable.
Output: 7,06
